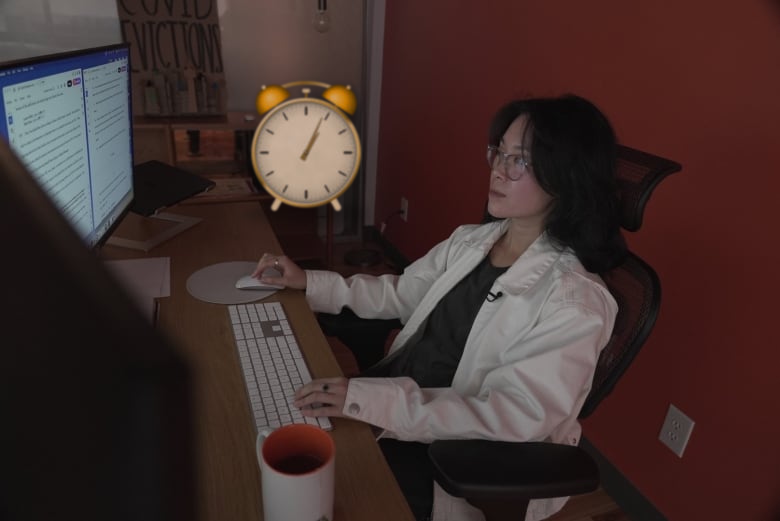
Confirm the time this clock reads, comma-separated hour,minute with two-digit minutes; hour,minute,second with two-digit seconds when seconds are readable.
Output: 1,04
